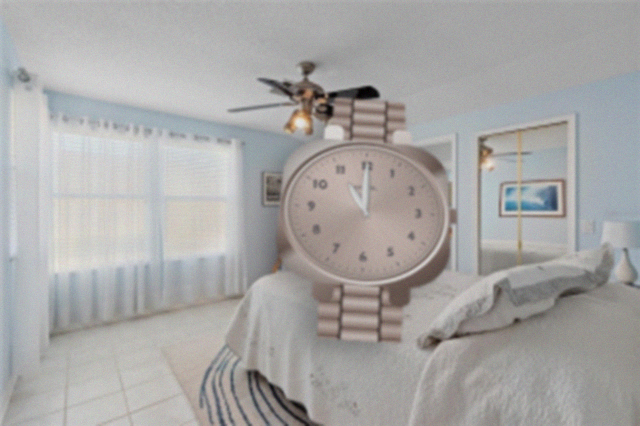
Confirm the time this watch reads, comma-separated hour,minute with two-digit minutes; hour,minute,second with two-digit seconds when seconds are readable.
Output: 11,00
